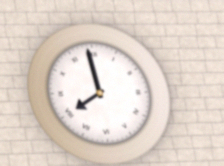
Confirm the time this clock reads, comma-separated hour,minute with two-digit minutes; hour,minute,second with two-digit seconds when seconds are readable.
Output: 7,59
